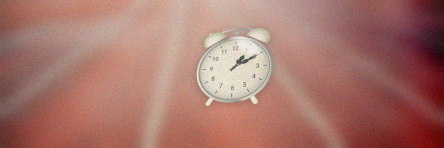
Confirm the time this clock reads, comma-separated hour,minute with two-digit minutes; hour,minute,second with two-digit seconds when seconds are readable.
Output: 1,10
